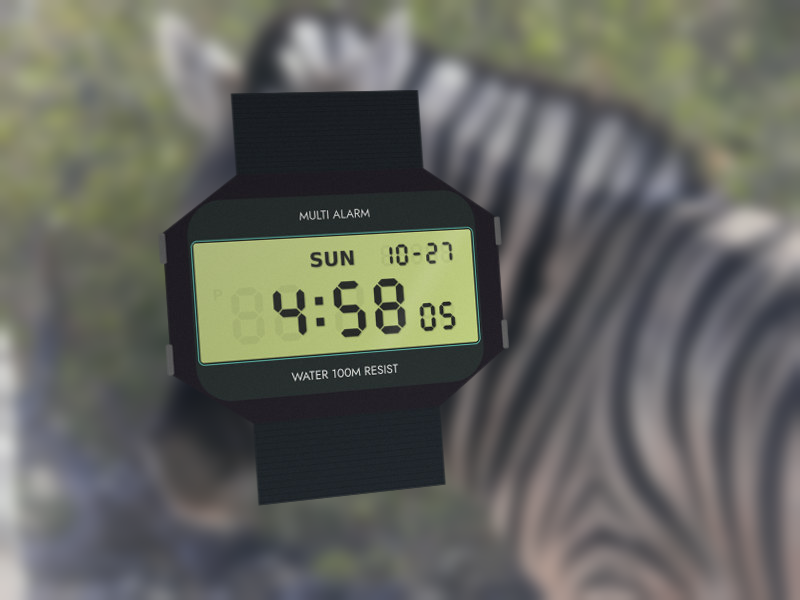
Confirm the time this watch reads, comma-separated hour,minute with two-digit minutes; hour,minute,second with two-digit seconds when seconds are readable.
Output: 4,58,05
